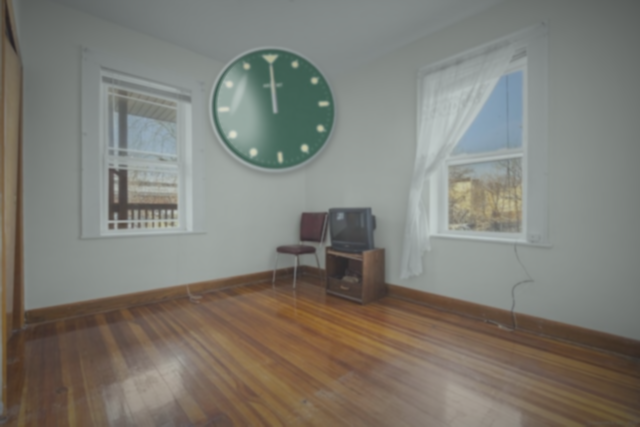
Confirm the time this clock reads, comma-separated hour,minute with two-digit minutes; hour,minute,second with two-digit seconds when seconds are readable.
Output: 12,00
